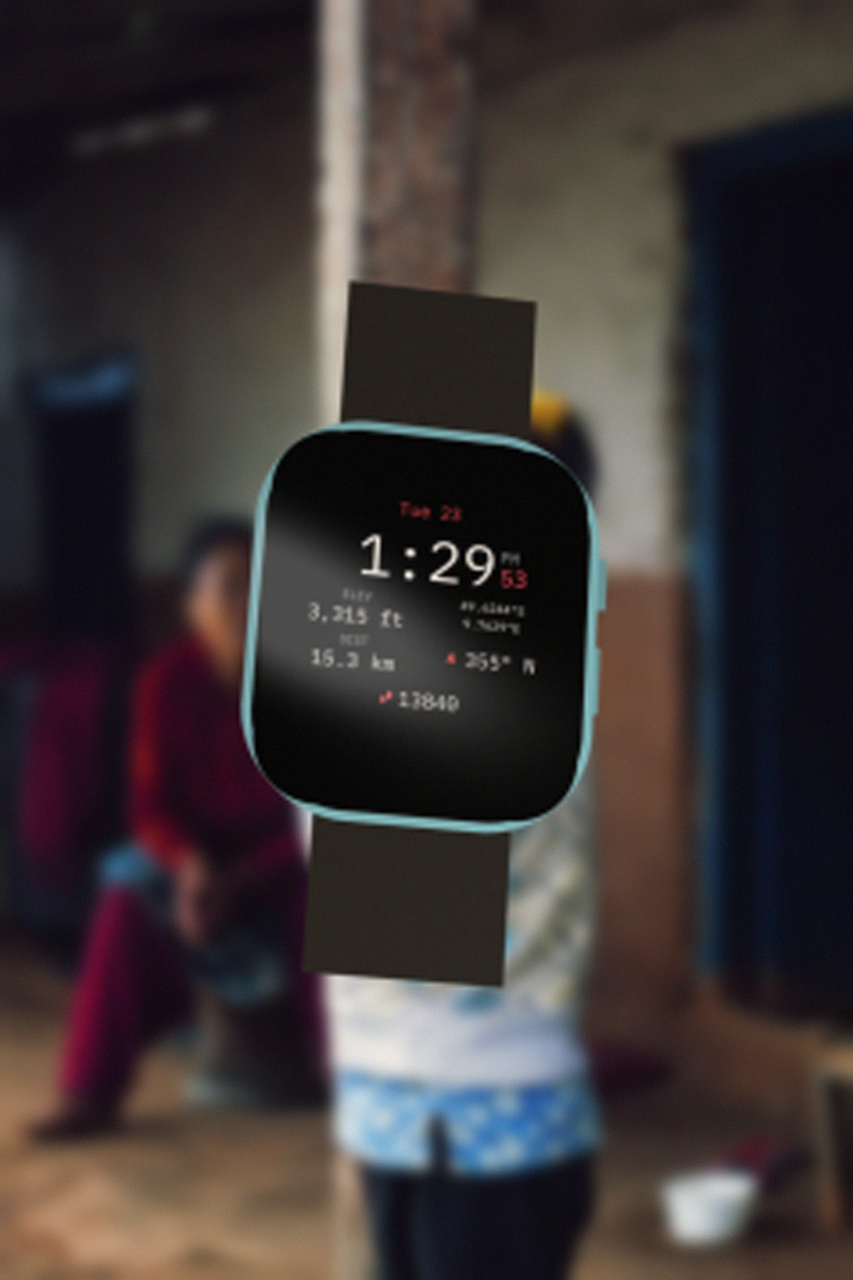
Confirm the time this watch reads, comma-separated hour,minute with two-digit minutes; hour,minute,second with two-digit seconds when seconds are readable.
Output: 1,29
